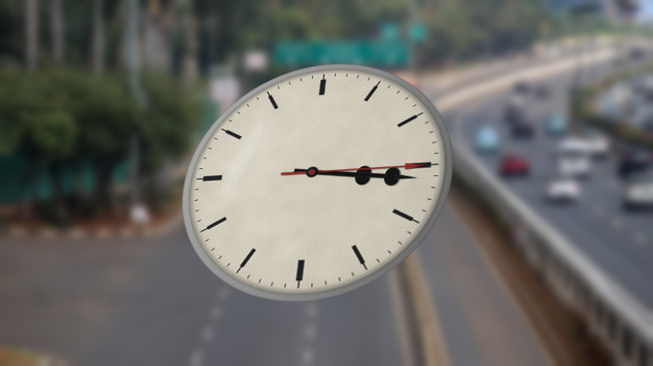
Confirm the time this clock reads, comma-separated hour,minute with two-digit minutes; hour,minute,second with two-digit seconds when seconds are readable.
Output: 3,16,15
